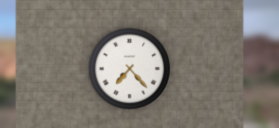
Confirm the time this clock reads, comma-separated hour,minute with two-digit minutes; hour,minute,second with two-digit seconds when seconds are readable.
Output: 7,23
